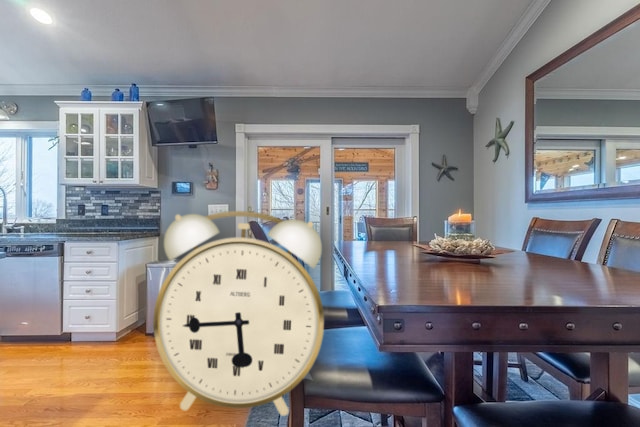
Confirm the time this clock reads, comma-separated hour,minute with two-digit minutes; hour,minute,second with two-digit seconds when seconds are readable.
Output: 5,44
